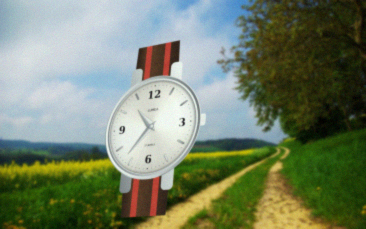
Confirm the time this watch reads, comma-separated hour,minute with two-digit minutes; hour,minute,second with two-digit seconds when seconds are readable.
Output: 10,37
